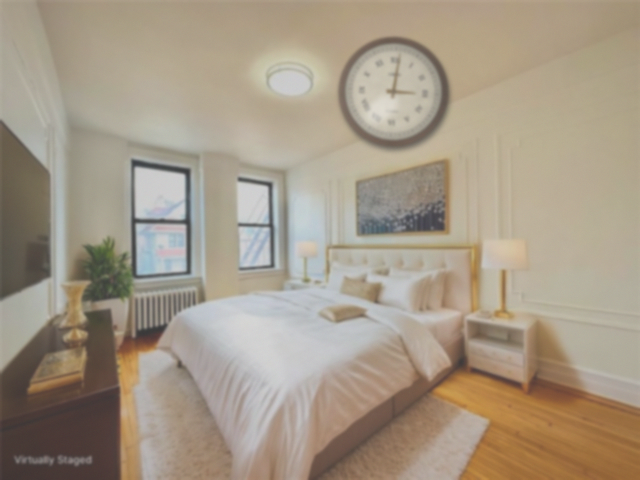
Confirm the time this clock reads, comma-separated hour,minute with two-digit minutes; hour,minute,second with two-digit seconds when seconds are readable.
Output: 3,01
